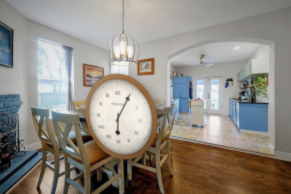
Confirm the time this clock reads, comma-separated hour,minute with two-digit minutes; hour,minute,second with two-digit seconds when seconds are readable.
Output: 6,05
